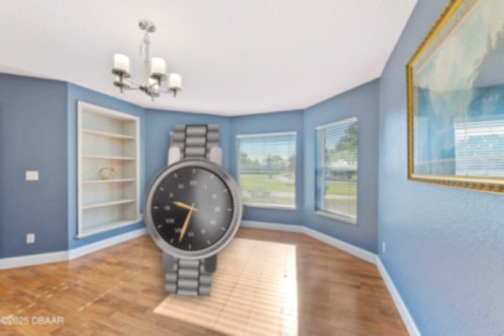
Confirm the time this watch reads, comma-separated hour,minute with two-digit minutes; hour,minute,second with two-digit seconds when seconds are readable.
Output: 9,33
